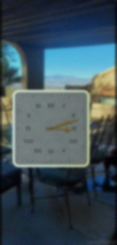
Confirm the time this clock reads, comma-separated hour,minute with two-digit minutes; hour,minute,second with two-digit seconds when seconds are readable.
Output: 3,12
